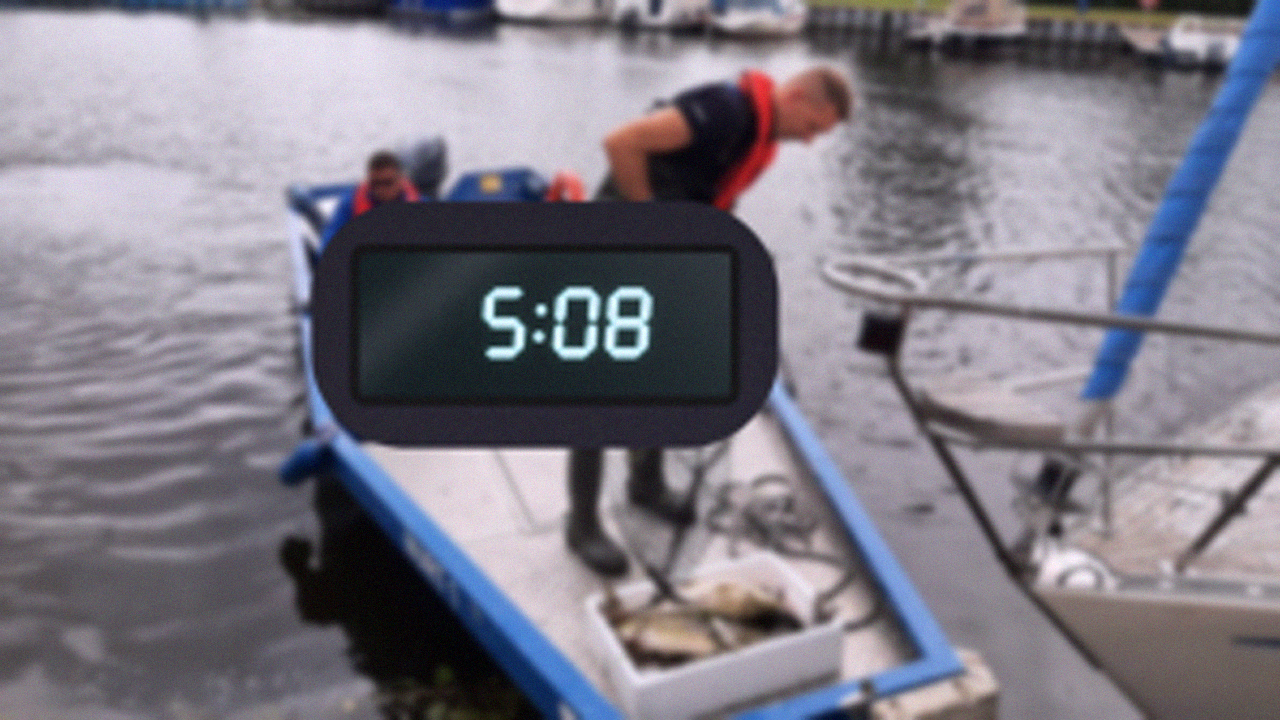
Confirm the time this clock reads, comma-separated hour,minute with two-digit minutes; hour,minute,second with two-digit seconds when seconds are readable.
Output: 5,08
